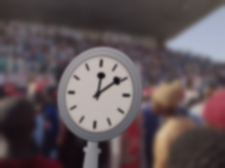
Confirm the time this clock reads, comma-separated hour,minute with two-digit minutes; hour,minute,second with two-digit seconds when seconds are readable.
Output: 12,09
